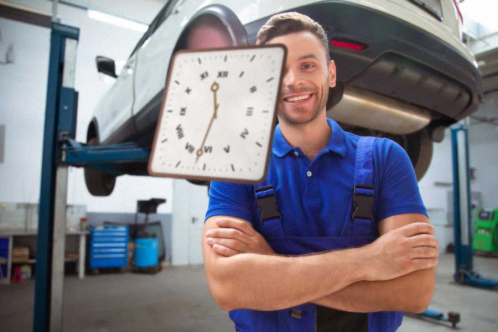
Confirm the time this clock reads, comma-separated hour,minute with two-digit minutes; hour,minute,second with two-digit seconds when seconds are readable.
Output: 11,32
